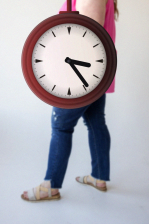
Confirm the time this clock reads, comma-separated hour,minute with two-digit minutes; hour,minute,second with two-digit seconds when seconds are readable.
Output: 3,24
